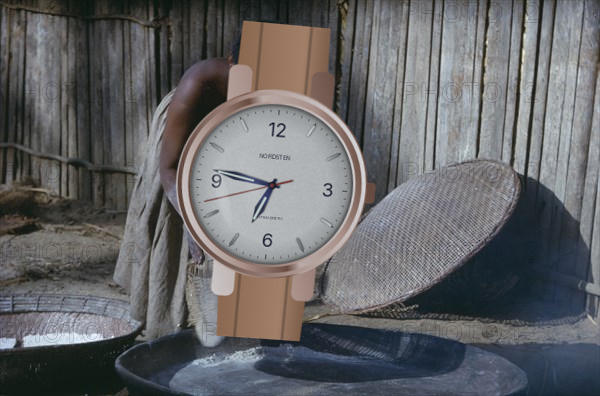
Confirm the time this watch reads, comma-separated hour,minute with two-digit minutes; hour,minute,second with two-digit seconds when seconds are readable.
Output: 6,46,42
